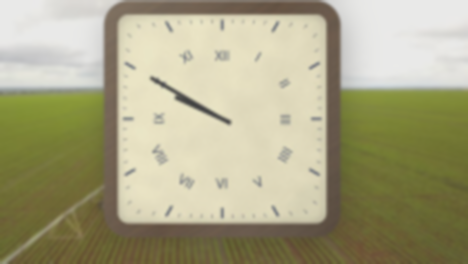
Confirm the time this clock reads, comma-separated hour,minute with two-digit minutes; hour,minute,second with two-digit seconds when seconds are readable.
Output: 9,50
